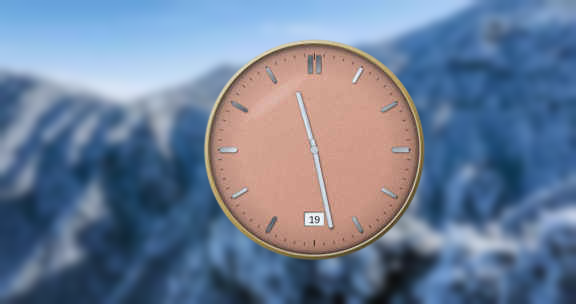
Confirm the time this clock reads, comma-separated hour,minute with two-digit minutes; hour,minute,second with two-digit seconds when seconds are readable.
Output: 11,28
